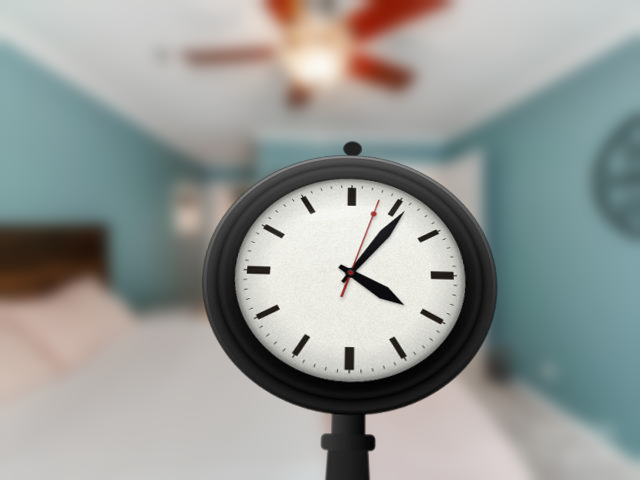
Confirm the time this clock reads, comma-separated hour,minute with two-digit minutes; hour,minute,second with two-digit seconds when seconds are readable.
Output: 4,06,03
